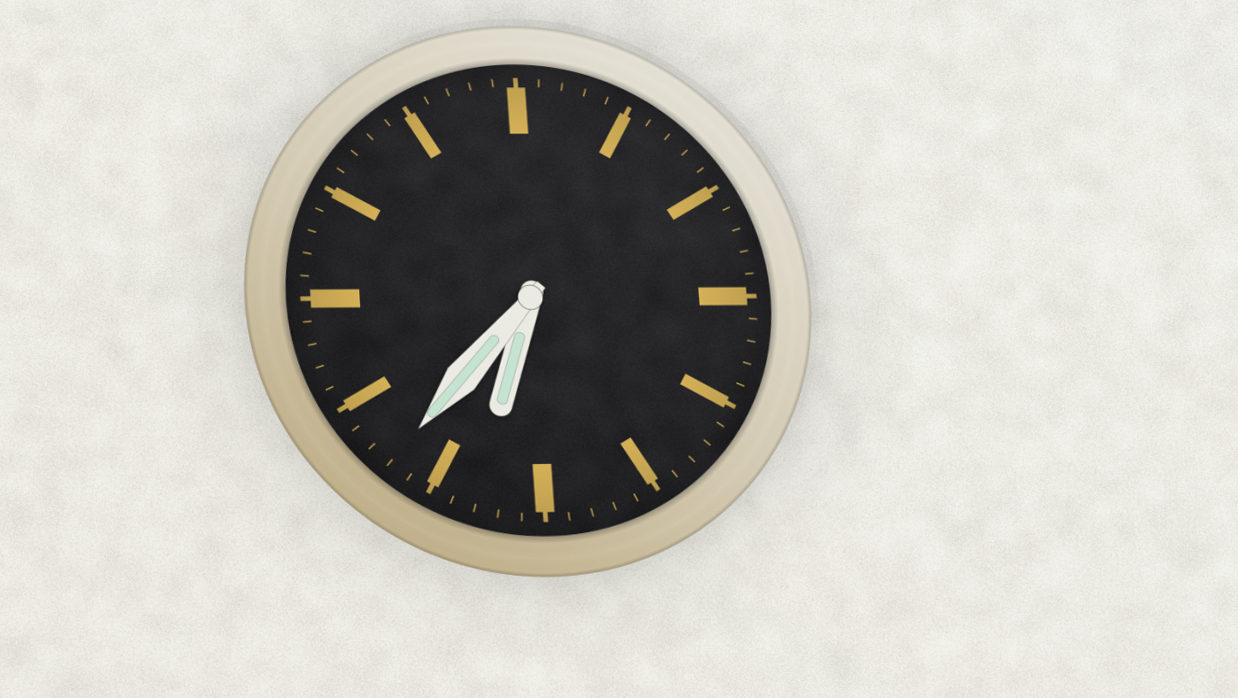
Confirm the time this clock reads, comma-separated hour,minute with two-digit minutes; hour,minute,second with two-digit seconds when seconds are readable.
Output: 6,37
